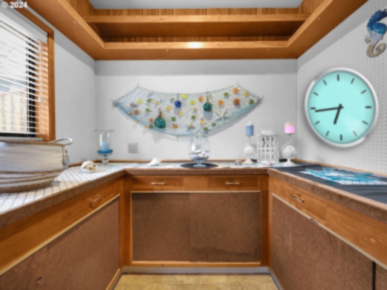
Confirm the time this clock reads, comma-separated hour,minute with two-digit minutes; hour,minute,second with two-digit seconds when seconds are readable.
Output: 6,44
